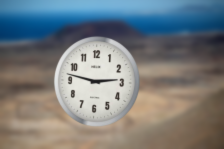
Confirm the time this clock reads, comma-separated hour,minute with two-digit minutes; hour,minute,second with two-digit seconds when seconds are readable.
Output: 2,47
